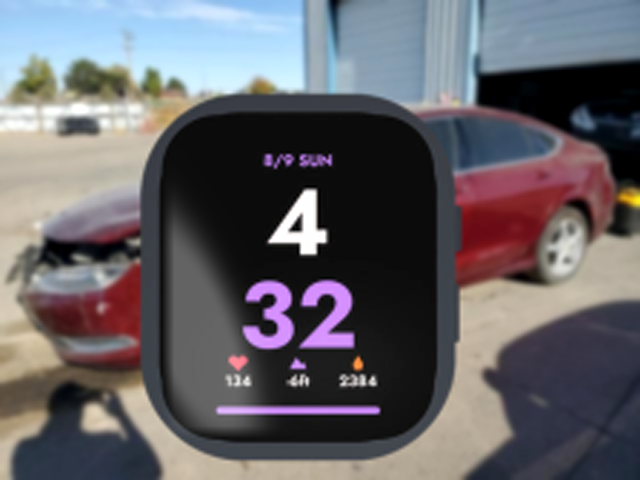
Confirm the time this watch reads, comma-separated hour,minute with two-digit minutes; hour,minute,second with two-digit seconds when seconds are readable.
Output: 4,32
